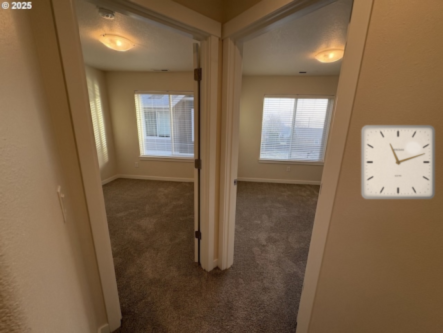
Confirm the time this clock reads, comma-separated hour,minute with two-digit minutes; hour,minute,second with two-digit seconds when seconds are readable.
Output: 11,12
